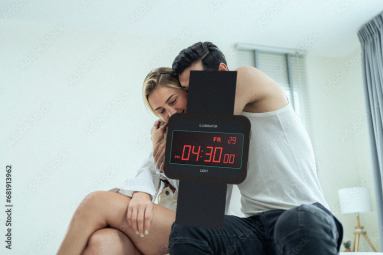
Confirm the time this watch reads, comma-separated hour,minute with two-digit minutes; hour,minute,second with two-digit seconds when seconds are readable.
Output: 4,30,00
